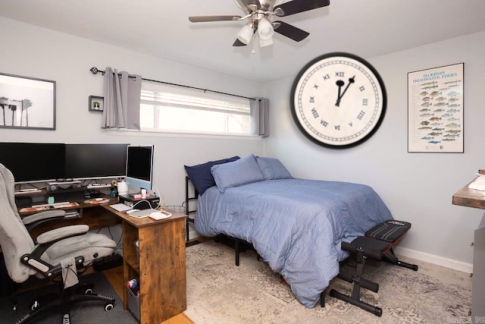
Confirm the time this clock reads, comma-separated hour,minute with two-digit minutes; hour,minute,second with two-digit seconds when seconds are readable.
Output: 12,05
